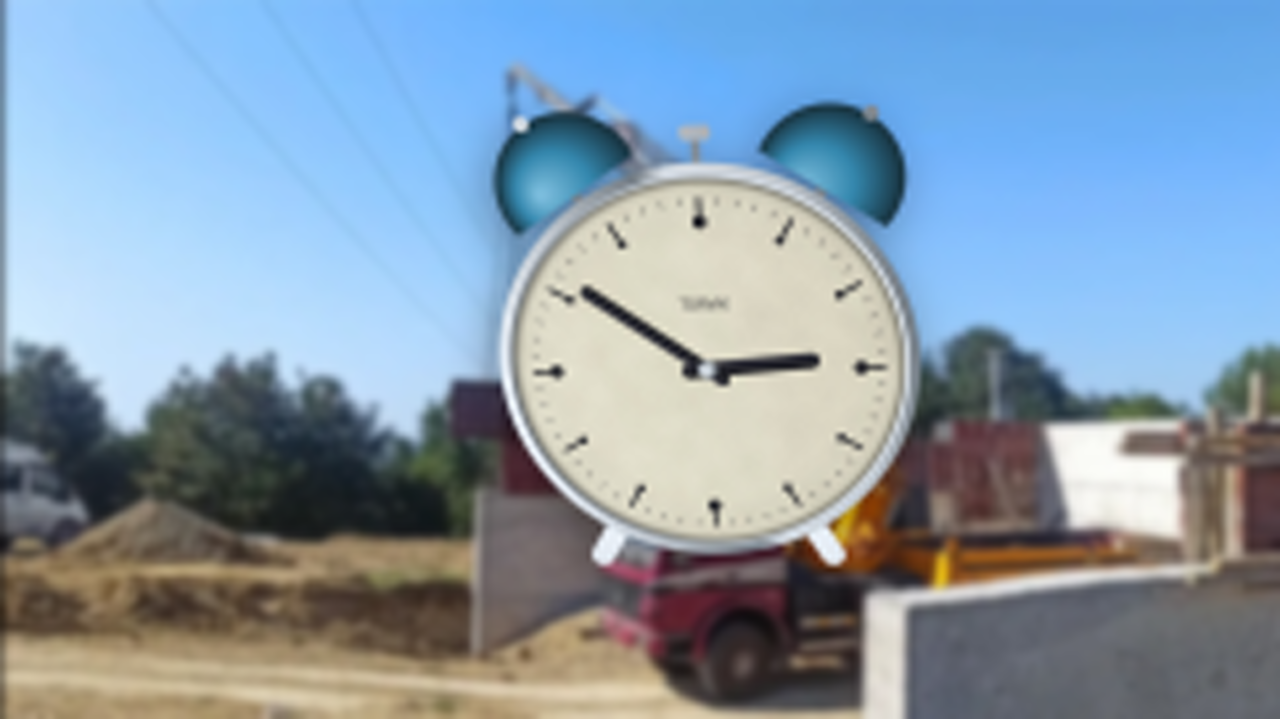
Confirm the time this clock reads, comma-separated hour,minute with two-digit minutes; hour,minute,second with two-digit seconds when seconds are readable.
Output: 2,51
